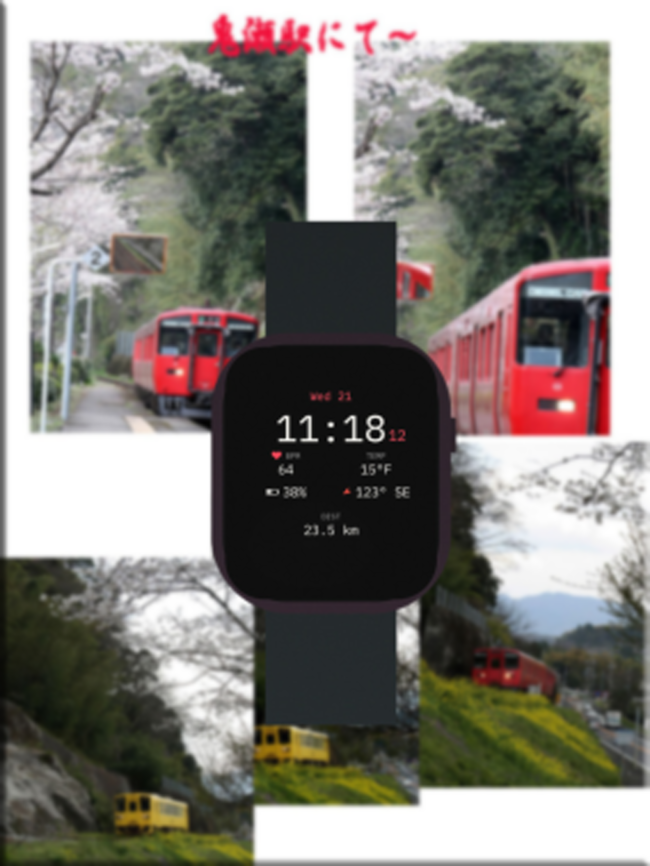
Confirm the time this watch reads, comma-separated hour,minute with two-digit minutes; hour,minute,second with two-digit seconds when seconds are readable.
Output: 11,18
